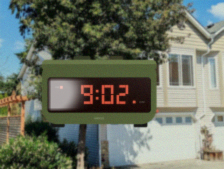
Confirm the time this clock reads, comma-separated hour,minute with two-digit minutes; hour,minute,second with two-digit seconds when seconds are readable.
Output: 9,02
